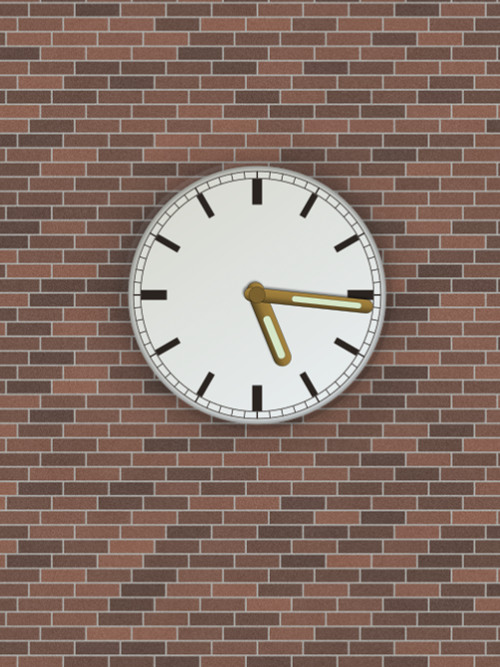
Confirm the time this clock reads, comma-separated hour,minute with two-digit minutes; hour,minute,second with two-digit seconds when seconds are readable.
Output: 5,16
